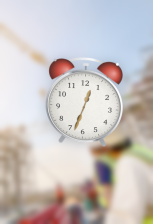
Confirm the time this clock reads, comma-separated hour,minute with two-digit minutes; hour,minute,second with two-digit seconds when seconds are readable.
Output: 12,33
